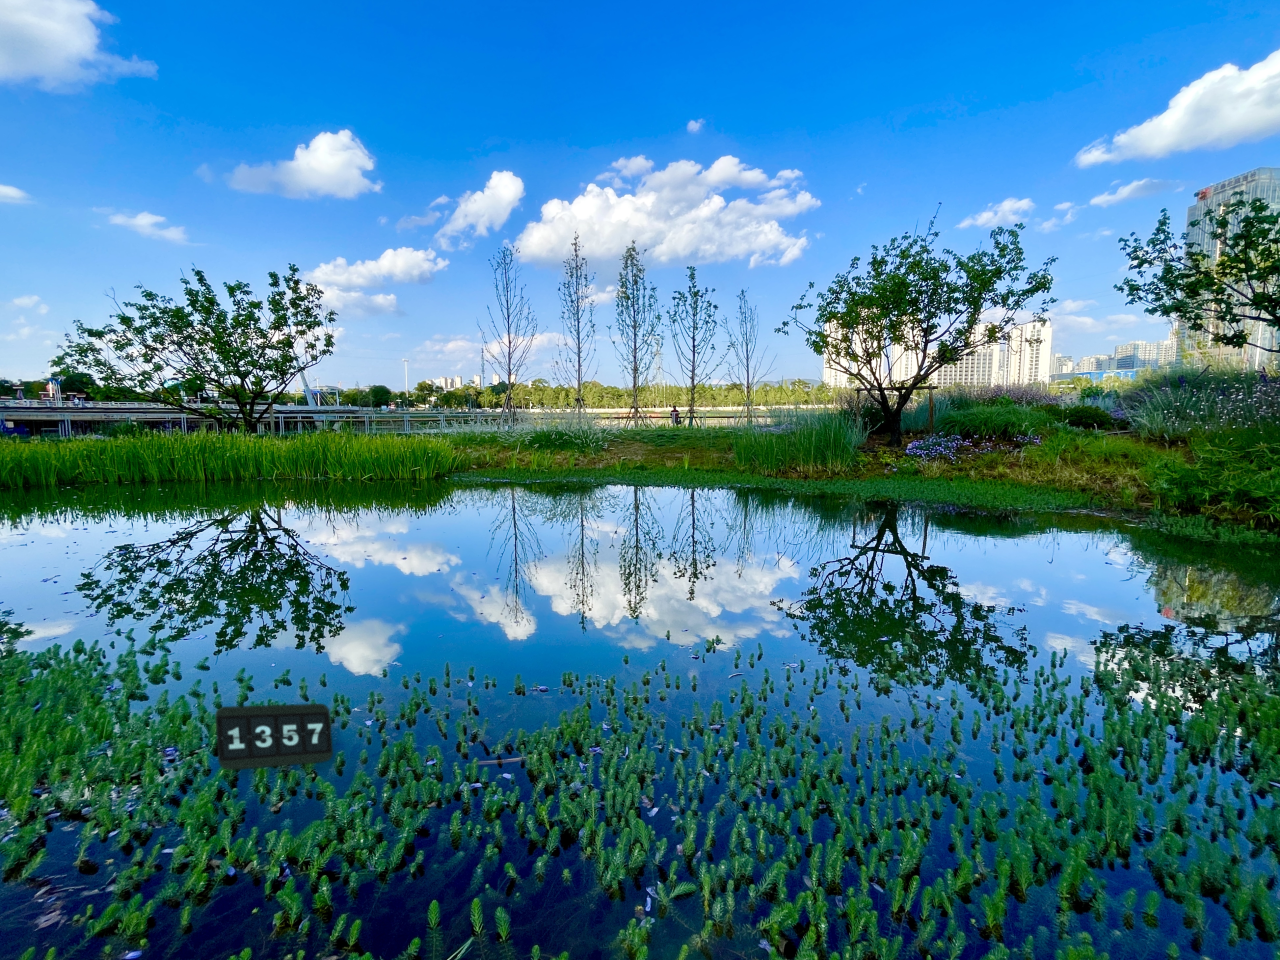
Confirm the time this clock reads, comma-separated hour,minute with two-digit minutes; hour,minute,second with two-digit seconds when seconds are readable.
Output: 13,57
